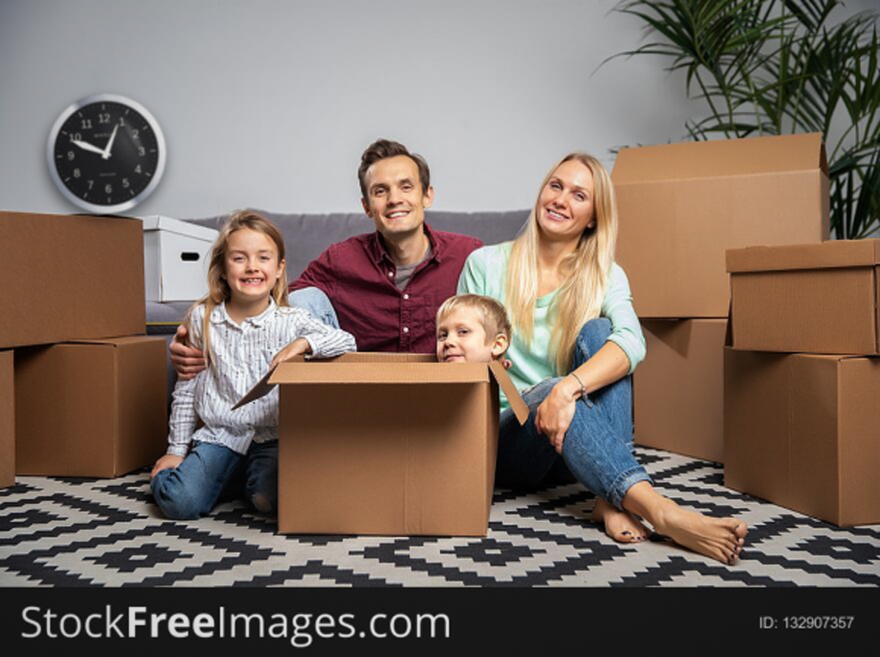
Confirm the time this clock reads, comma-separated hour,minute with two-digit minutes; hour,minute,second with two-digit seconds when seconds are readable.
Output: 12,49
